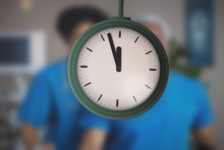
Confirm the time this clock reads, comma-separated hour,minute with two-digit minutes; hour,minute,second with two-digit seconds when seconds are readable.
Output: 11,57
